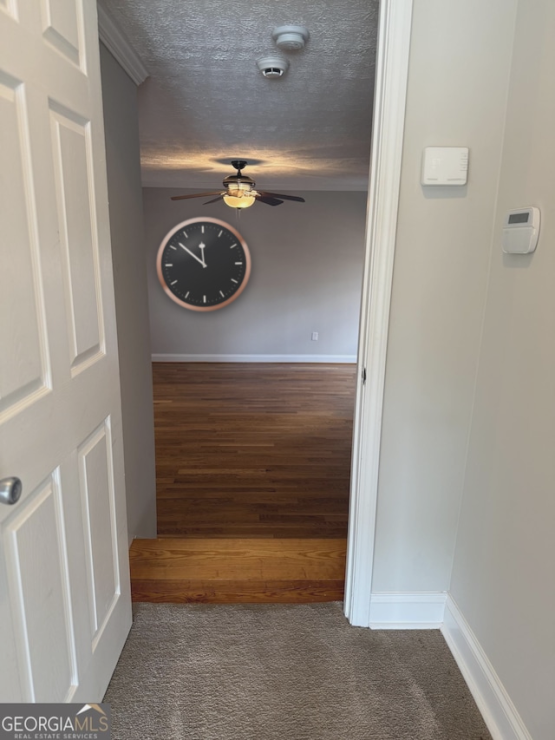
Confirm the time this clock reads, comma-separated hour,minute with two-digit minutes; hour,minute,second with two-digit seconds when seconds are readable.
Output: 11,52
